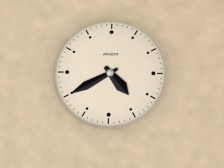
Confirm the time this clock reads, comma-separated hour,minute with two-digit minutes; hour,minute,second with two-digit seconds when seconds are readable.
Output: 4,40
